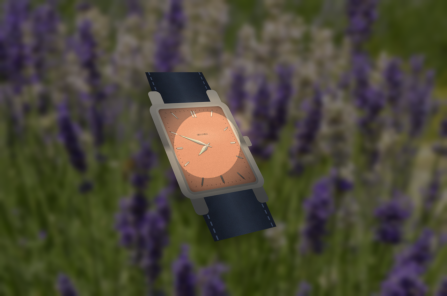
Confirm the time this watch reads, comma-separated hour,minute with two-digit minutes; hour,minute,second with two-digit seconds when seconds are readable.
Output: 7,50
